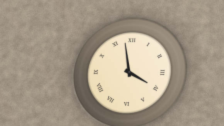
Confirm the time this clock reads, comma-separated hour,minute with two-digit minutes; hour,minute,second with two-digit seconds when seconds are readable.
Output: 3,58
